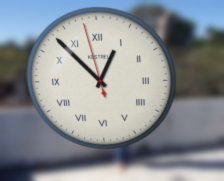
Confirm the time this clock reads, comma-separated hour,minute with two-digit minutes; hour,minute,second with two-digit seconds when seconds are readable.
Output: 12,52,58
